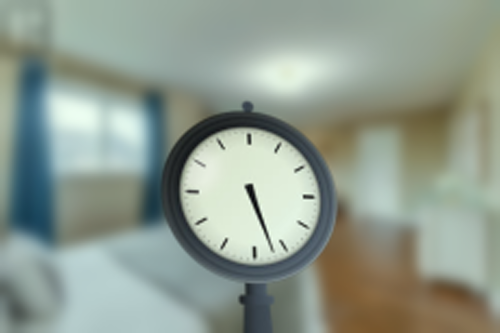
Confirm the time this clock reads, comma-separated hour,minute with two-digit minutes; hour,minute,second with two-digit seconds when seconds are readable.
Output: 5,27
